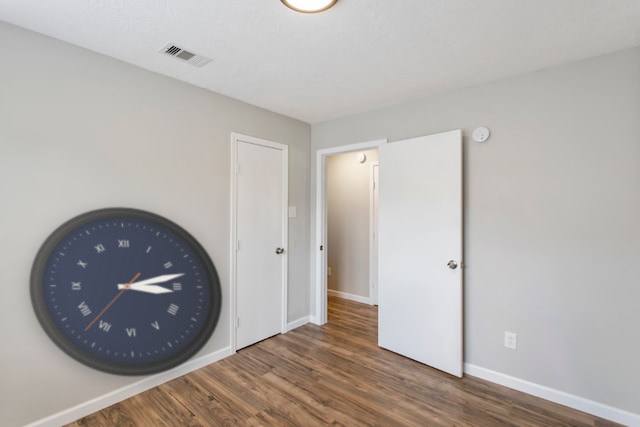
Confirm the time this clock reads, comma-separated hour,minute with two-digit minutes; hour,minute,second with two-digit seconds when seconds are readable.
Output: 3,12,37
